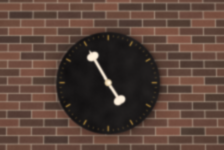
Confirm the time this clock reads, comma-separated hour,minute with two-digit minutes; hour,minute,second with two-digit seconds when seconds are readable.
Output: 4,55
